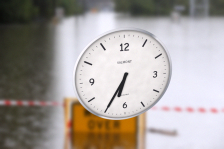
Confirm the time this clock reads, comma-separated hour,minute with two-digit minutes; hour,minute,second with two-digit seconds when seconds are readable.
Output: 6,35
